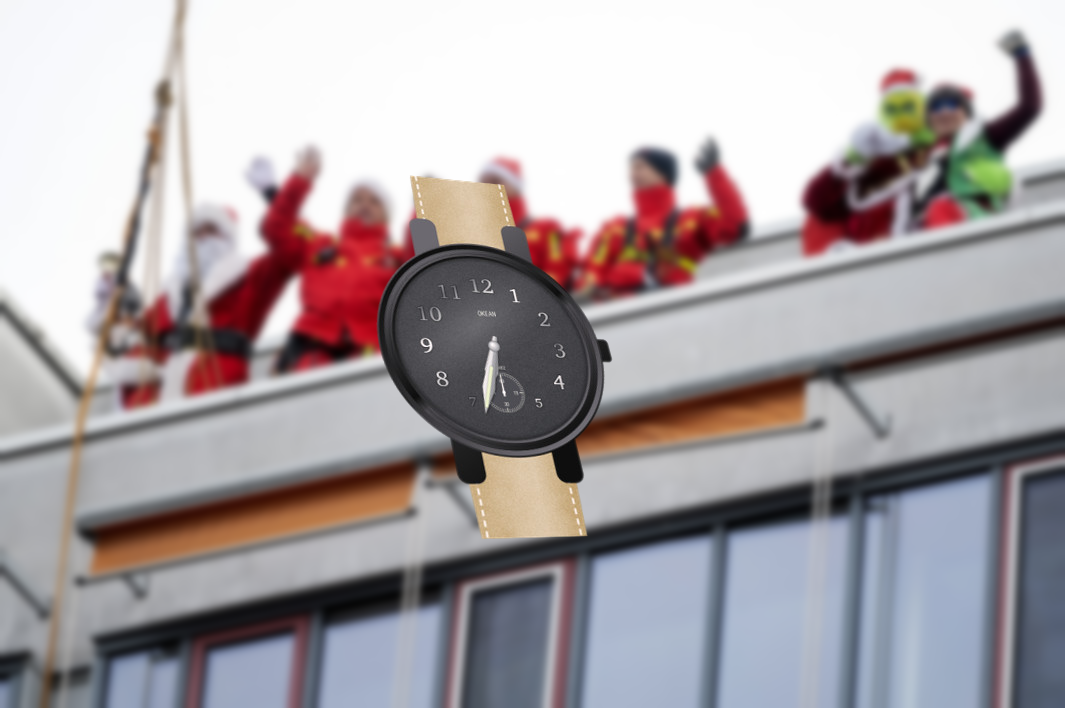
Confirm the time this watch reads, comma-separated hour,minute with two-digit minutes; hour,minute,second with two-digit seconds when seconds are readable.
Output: 6,33
